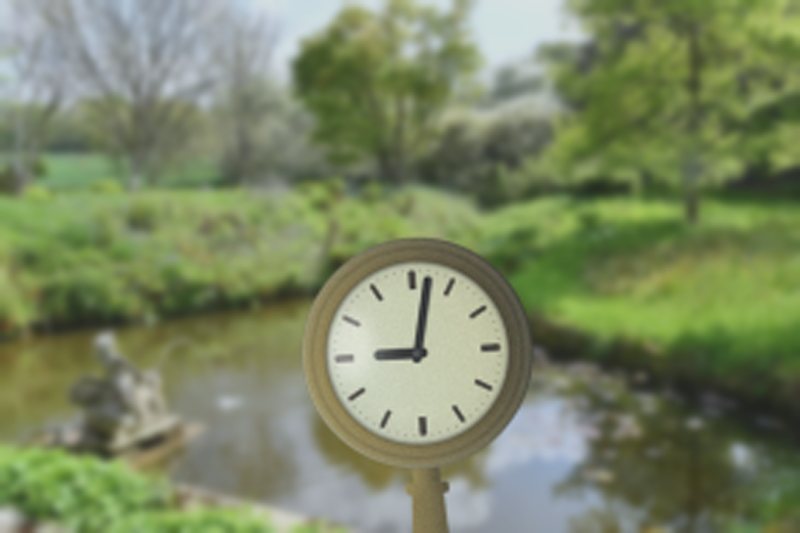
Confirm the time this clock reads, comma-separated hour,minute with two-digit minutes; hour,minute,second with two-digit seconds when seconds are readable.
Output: 9,02
